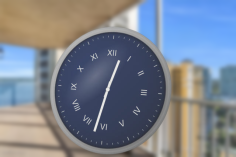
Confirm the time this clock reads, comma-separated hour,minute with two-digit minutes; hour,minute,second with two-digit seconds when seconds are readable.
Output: 12,32
